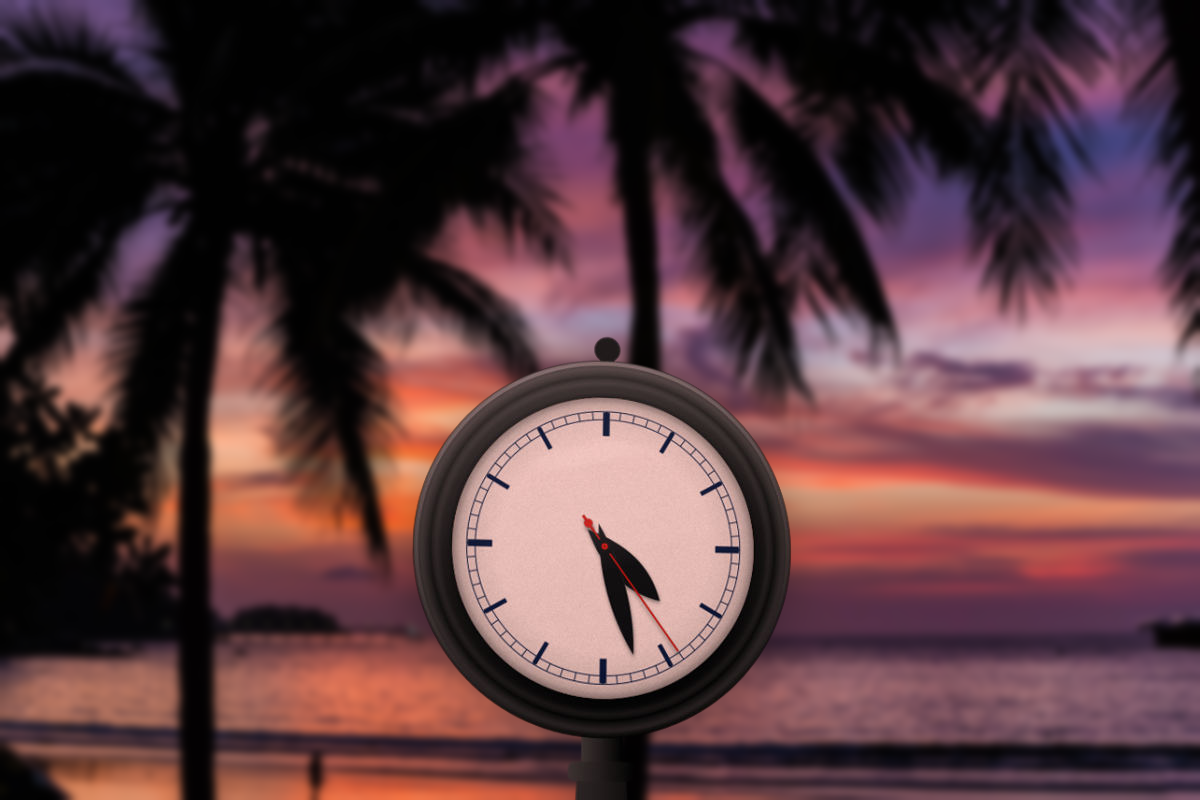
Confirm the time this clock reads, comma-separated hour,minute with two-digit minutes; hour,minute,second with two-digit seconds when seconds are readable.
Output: 4,27,24
